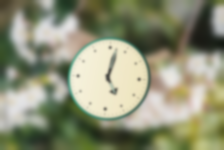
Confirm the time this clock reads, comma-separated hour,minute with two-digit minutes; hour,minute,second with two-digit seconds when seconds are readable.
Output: 5,02
